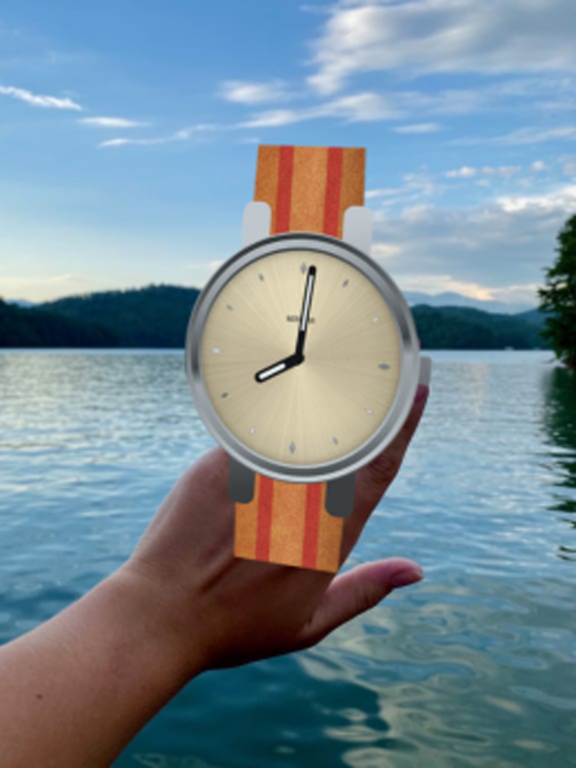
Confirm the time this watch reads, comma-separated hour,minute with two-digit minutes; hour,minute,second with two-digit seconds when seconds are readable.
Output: 8,01
